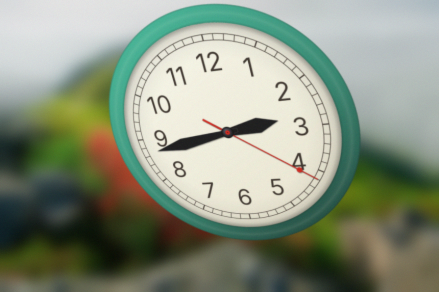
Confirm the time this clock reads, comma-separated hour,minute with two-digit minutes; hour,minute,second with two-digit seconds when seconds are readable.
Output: 2,43,21
